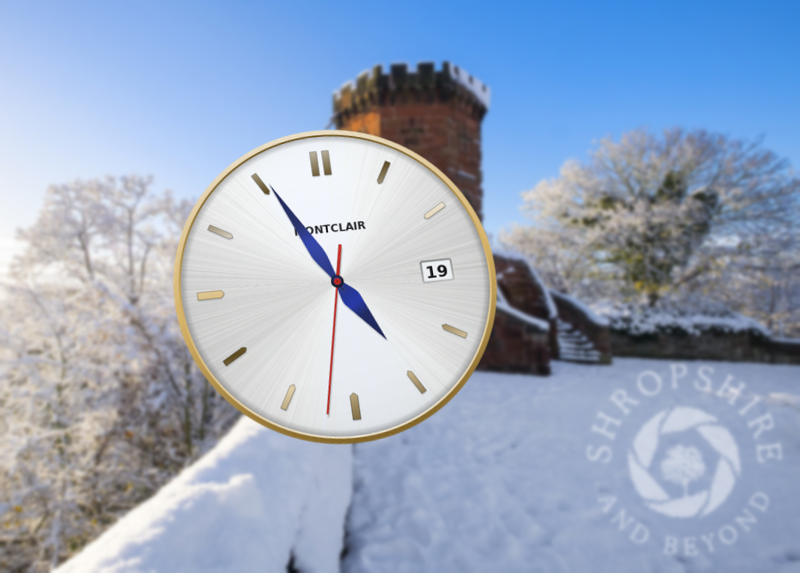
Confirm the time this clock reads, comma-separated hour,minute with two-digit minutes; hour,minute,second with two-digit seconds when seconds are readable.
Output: 4,55,32
